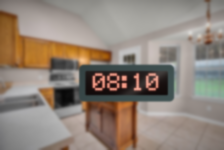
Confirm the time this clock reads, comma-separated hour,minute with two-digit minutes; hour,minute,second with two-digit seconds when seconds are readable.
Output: 8,10
